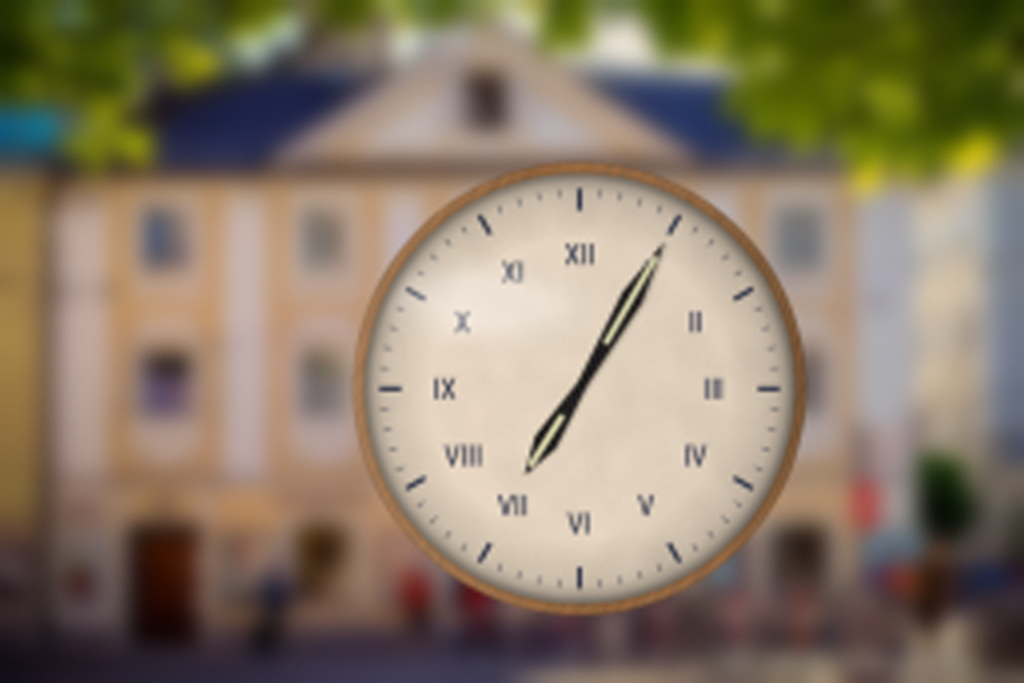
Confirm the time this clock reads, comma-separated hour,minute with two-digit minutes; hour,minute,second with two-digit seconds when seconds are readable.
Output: 7,05
